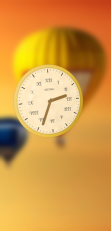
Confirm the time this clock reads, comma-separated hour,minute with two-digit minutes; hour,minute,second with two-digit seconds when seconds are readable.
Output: 2,34
